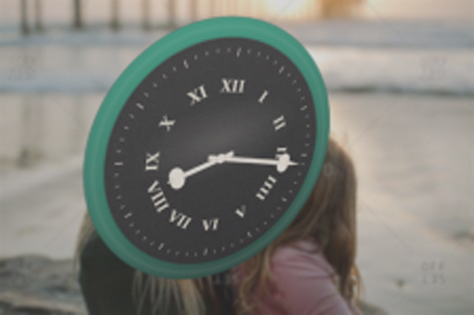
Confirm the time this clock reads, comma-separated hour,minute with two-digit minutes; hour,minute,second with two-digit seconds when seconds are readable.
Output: 8,16
